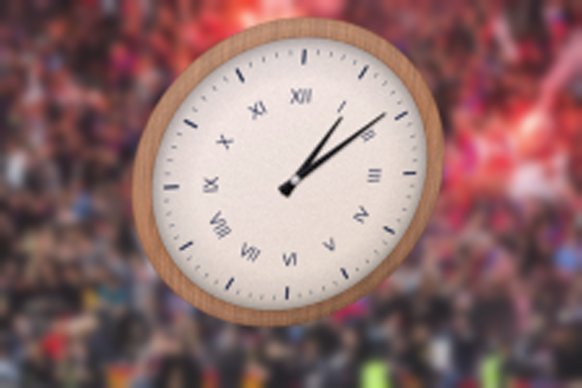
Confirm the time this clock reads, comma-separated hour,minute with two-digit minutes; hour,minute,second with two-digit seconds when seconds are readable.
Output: 1,09
